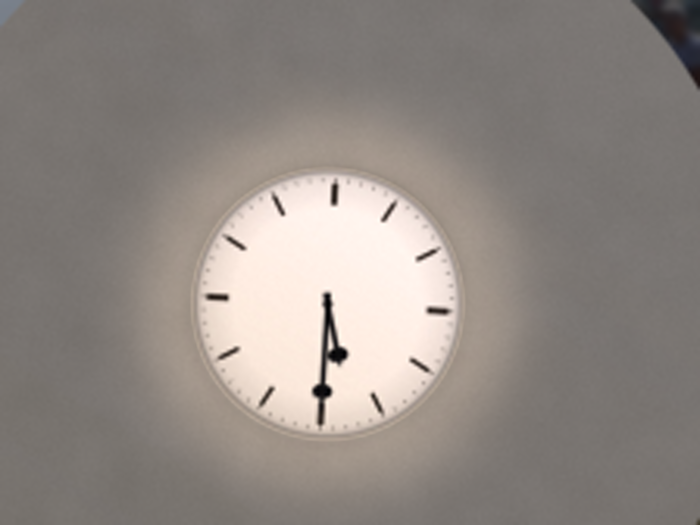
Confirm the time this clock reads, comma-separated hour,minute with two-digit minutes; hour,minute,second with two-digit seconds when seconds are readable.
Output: 5,30
